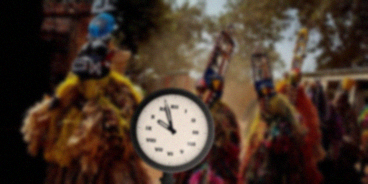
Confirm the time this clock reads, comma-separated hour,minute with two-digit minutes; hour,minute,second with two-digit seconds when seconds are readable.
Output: 9,57
